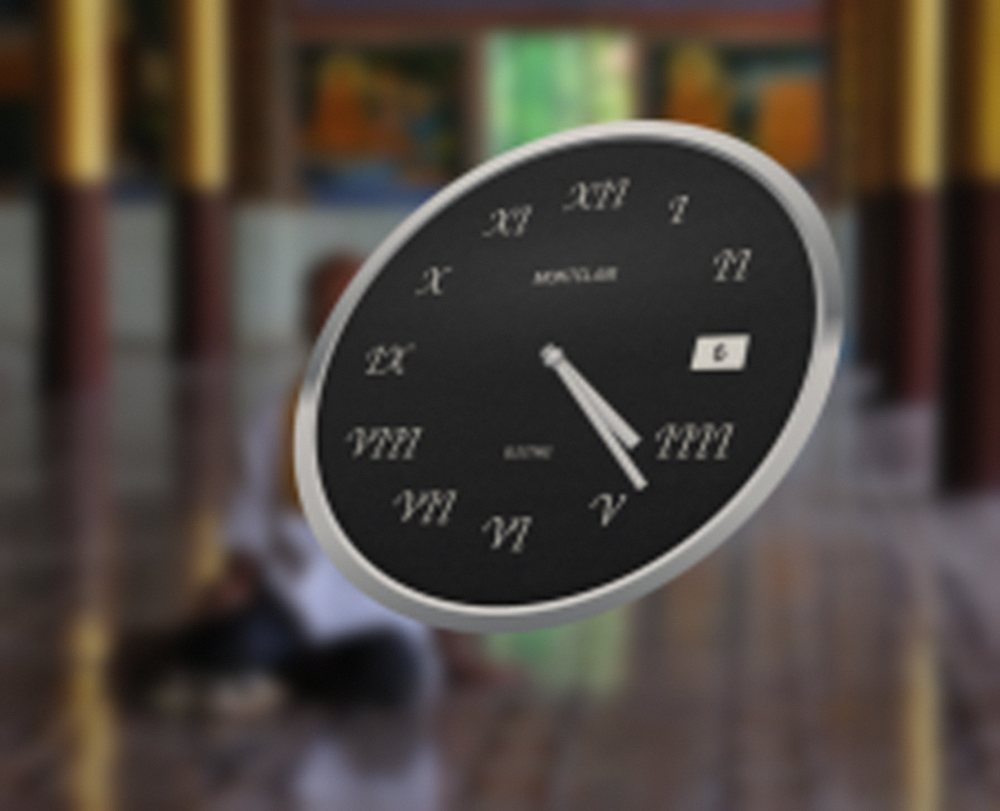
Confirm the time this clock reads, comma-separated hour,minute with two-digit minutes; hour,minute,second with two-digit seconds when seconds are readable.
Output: 4,23
